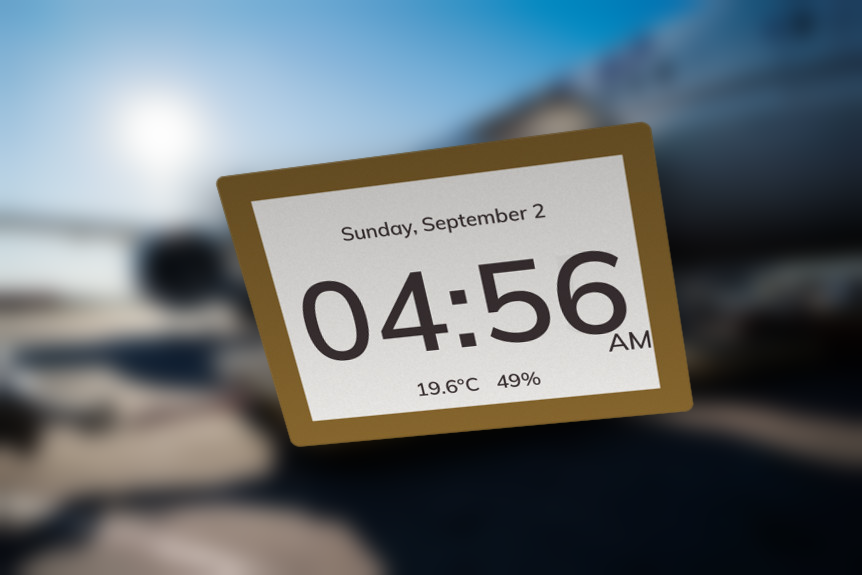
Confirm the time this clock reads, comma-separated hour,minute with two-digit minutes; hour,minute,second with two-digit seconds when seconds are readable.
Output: 4,56
